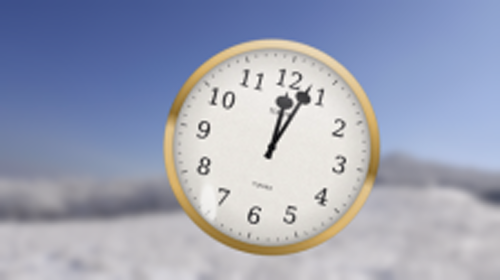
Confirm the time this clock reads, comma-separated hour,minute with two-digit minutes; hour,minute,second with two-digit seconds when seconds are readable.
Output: 12,03
